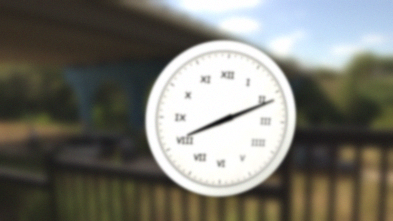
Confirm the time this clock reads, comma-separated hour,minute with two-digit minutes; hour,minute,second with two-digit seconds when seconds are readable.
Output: 8,11
